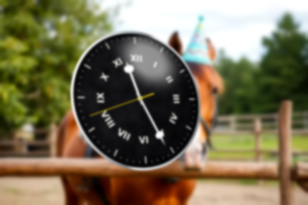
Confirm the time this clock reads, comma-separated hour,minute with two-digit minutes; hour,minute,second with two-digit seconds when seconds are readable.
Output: 11,25,42
